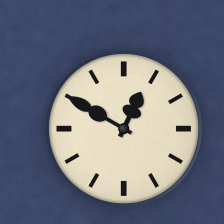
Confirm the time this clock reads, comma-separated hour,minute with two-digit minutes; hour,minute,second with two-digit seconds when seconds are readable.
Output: 12,50
